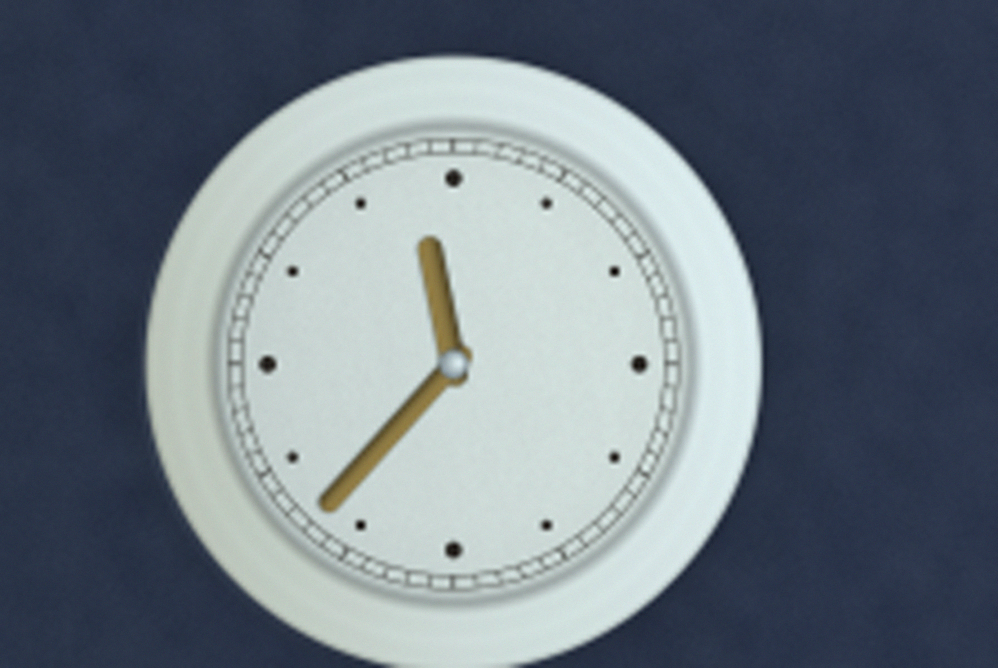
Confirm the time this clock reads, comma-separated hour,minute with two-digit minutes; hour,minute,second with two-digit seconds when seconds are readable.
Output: 11,37
